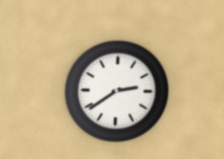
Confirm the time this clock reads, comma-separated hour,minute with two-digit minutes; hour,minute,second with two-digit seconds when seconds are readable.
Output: 2,39
